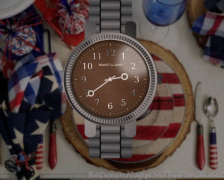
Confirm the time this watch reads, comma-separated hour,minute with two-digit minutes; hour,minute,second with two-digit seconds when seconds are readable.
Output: 2,39
